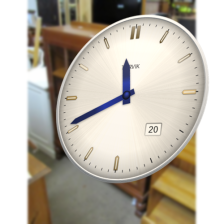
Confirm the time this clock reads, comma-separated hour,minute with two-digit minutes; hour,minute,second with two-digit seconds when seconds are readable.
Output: 11,41
